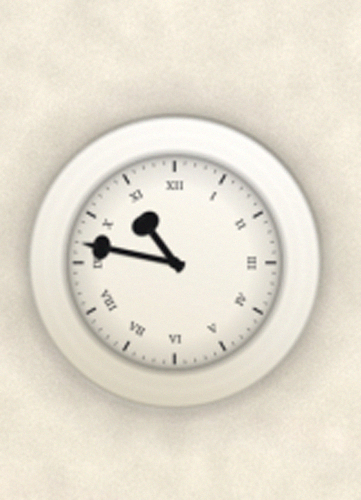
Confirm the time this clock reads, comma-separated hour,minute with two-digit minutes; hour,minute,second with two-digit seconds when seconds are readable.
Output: 10,47
